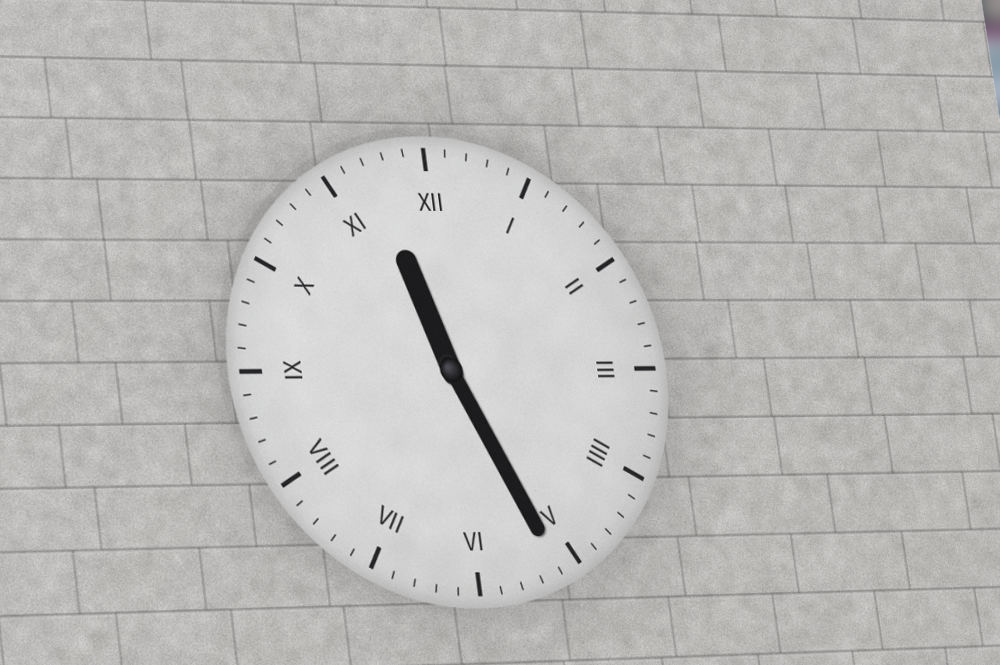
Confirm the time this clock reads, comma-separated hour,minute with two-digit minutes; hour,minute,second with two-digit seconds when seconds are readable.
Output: 11,26
